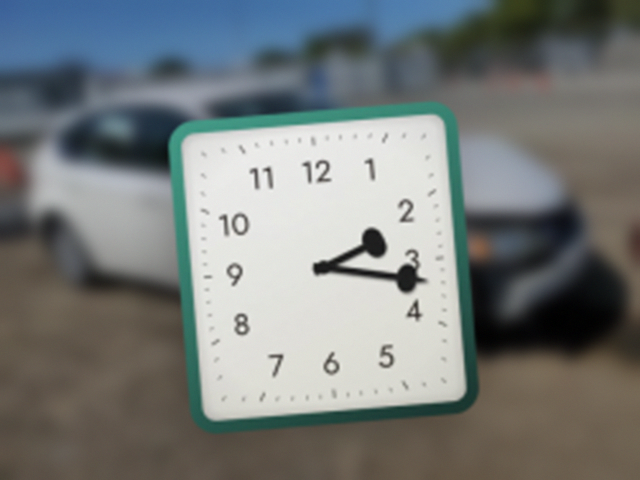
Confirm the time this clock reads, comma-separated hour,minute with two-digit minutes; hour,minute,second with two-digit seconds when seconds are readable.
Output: 2,17
